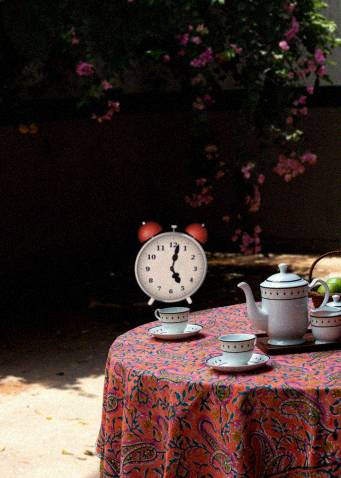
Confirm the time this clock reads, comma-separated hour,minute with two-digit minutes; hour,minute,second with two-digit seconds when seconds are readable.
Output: 5,02
